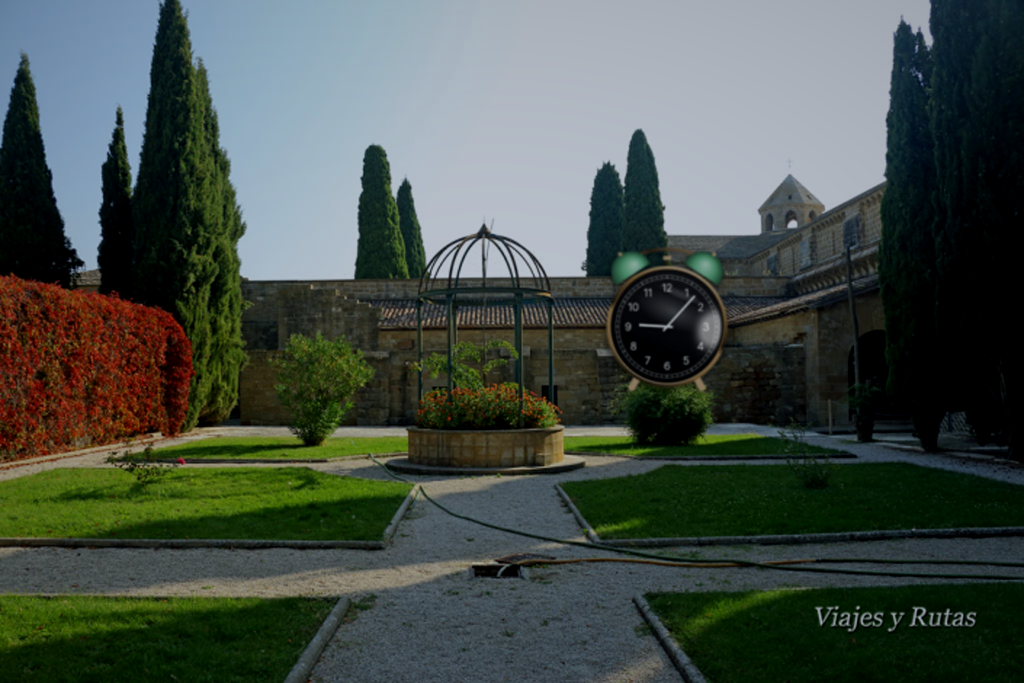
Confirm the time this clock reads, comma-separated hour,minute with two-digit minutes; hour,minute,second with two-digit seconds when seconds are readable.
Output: 9,07
